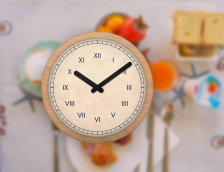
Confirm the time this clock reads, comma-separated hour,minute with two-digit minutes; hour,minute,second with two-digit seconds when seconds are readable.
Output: 10,09
